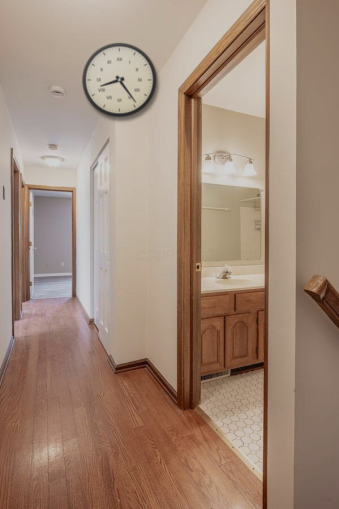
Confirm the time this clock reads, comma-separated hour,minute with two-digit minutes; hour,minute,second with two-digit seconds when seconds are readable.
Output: 8,24
